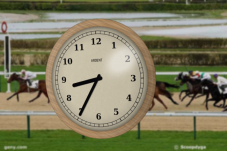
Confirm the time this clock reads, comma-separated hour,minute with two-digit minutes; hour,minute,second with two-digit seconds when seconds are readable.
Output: 8,35
